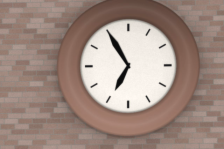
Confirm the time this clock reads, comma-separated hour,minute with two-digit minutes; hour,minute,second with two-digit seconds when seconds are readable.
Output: 6,55
